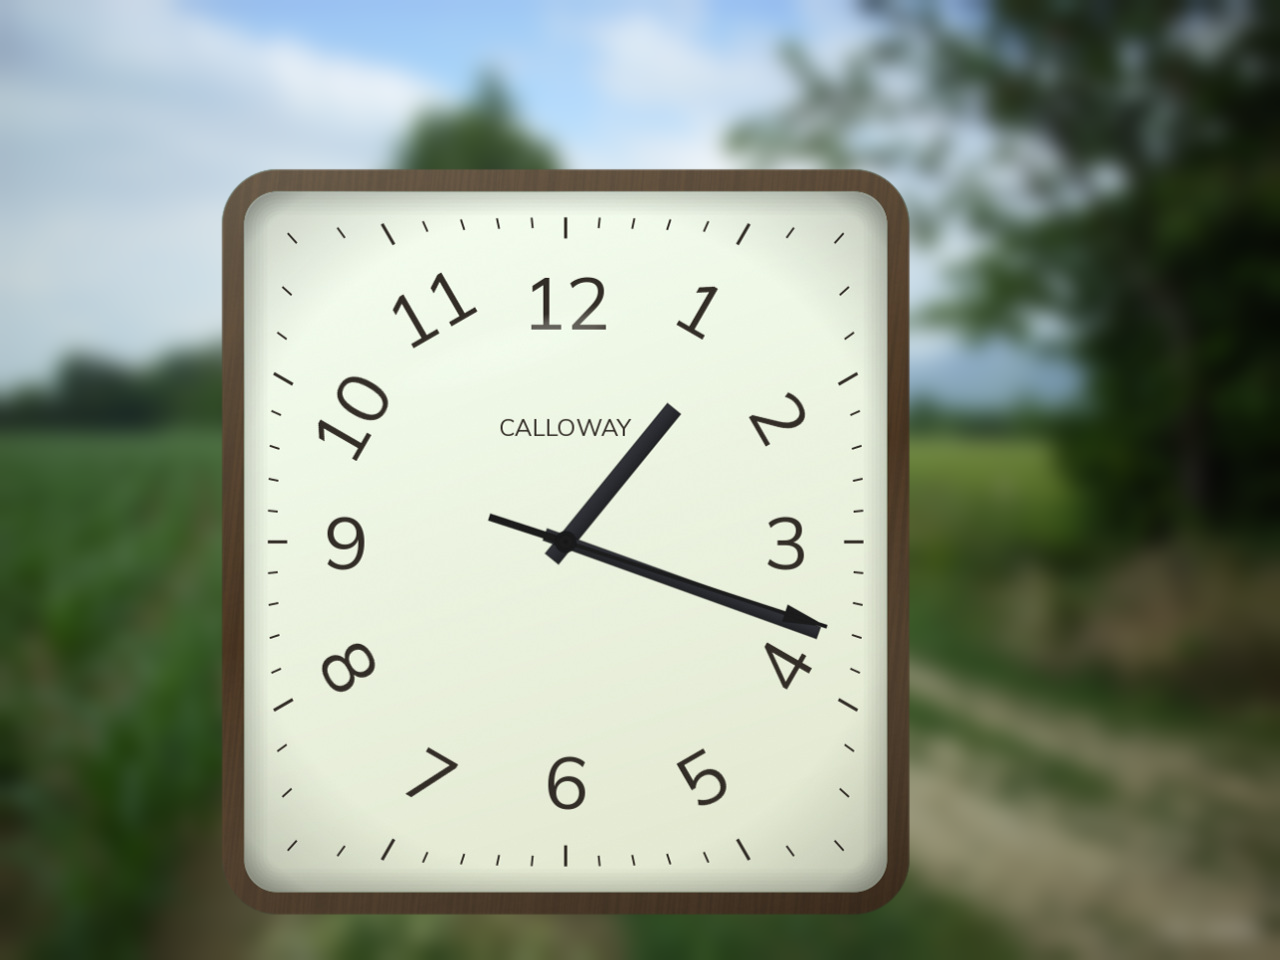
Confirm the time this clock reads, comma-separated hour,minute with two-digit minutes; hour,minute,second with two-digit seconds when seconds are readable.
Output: 1,18,18
